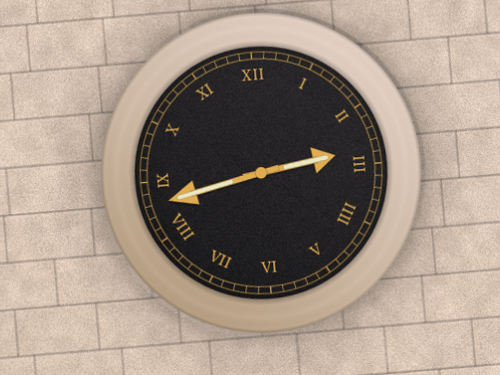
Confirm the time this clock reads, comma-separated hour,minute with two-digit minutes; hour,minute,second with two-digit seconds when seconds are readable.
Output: 2,43
